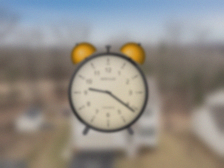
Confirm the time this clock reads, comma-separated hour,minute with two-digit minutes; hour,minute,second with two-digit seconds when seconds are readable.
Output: 9,21
